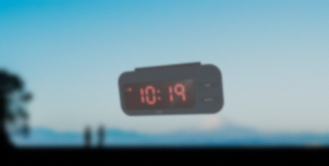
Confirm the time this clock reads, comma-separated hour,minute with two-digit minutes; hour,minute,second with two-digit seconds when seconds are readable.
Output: 10,19
